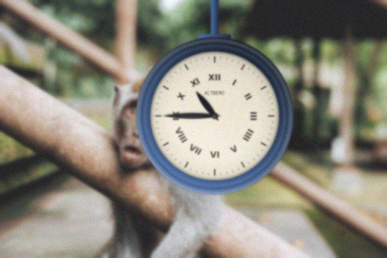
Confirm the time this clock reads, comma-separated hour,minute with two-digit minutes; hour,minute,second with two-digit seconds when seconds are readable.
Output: 10,45
